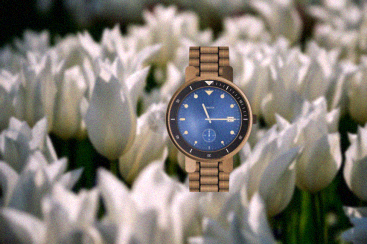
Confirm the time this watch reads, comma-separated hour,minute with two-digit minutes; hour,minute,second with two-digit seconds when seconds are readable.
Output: 11,15
